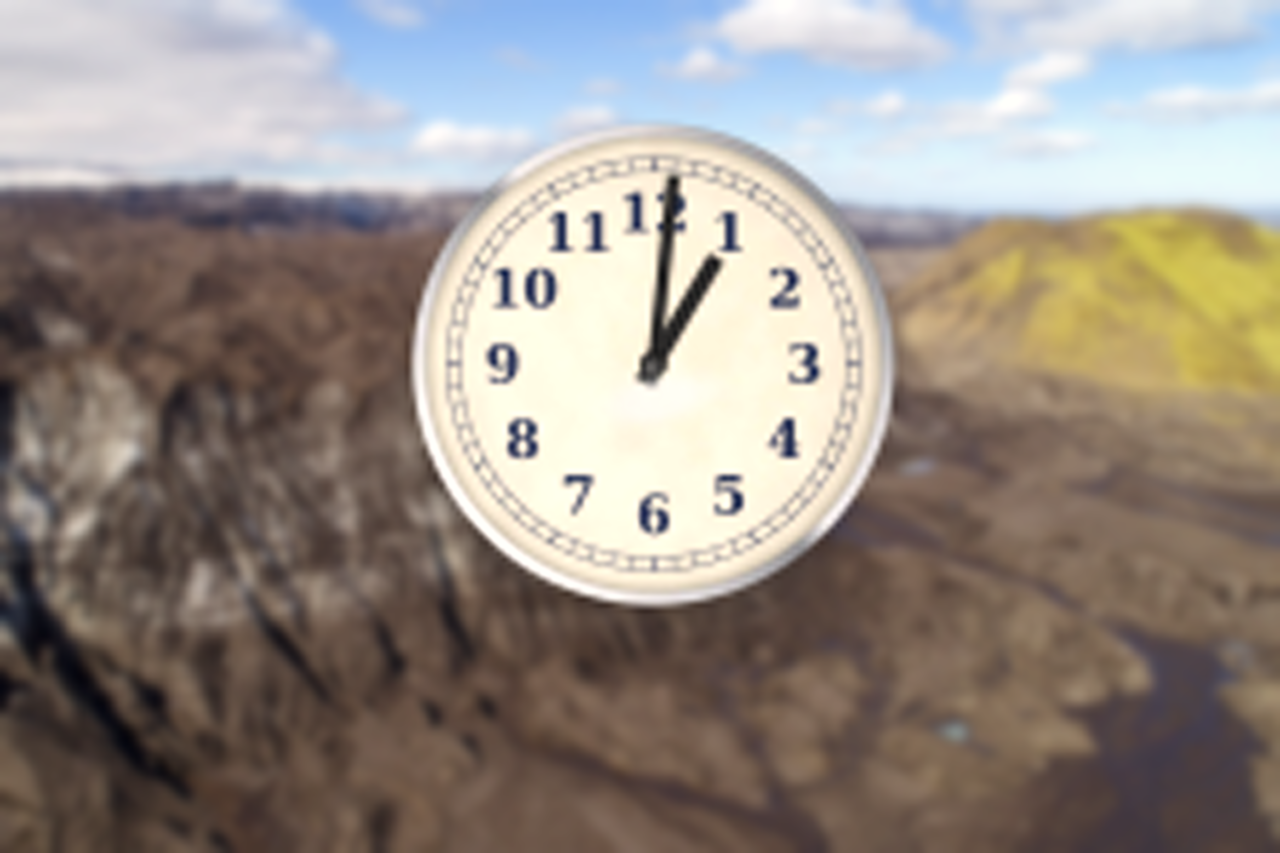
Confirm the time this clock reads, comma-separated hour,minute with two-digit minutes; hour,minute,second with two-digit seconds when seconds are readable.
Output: 1,01
